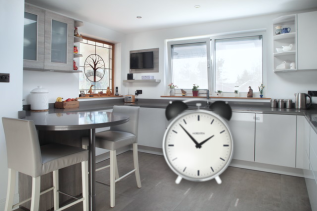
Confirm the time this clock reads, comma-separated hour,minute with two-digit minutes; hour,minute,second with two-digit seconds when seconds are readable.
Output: 1,53
